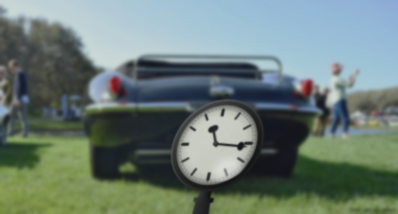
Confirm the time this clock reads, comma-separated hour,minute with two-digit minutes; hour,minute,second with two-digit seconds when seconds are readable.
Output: 11,16
